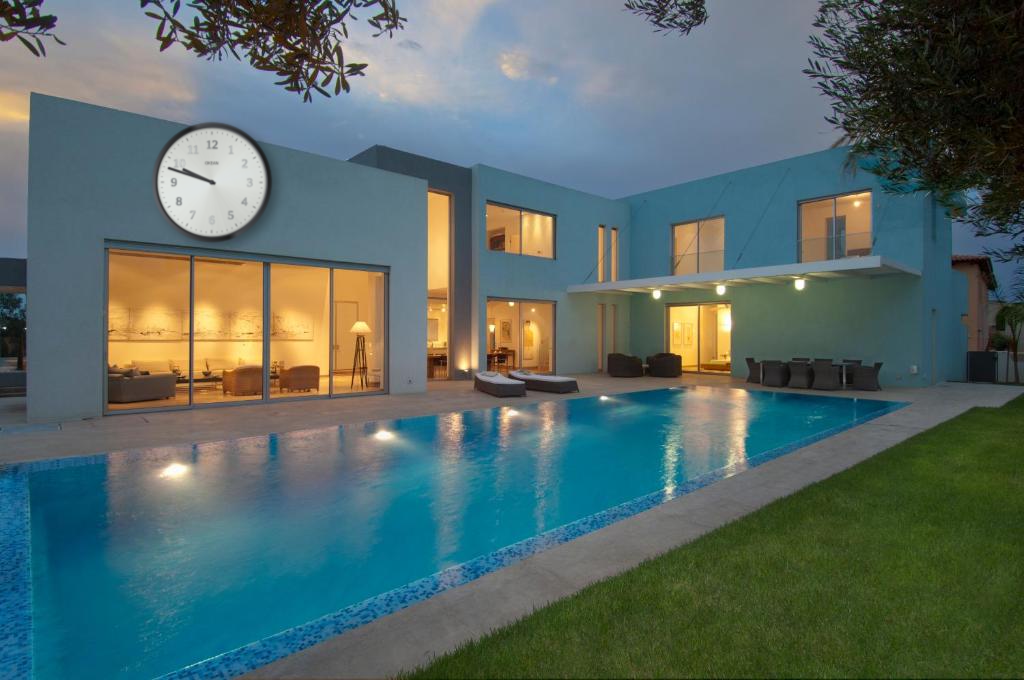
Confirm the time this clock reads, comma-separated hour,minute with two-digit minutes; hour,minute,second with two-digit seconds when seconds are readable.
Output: 9,48
